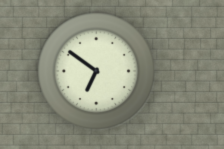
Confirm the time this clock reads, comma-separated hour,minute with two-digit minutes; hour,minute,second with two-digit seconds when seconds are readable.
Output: 6,51
